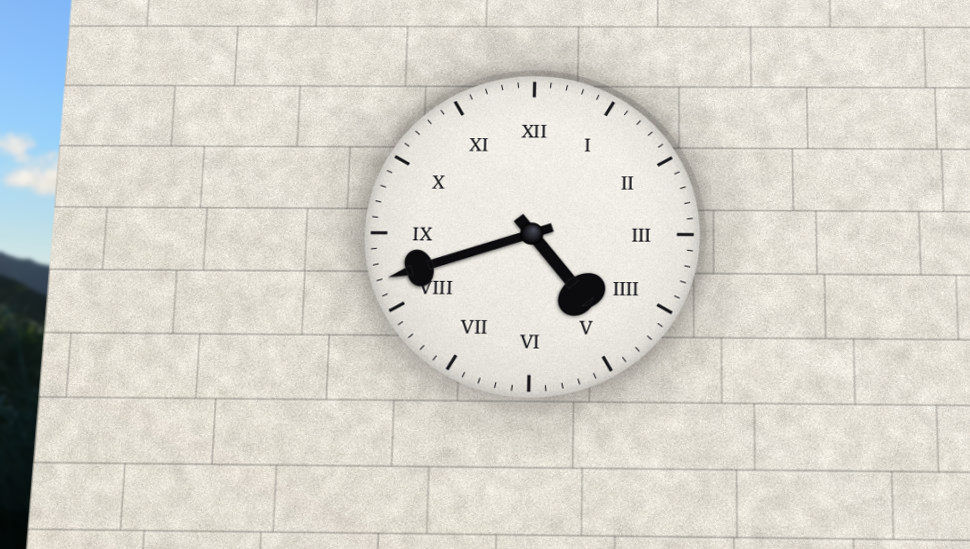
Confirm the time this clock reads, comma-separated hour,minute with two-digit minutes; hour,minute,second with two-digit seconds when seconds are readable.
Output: 4,42
